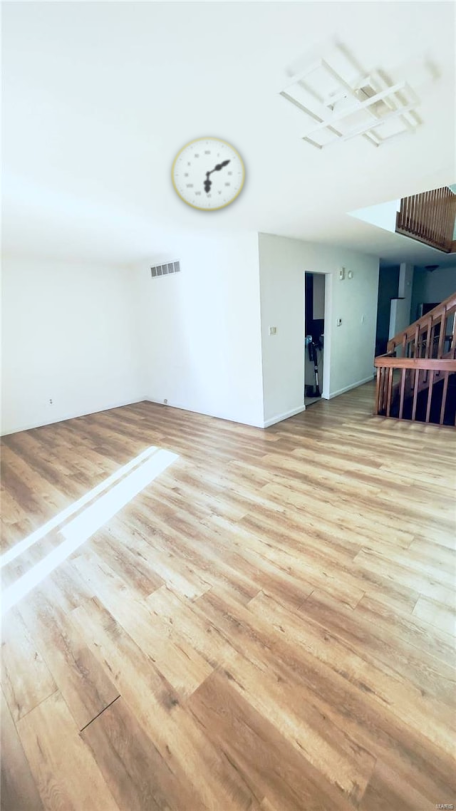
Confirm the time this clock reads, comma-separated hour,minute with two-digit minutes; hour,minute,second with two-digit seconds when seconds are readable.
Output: 6,10
